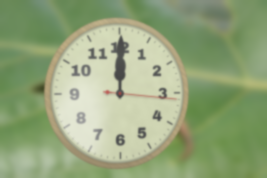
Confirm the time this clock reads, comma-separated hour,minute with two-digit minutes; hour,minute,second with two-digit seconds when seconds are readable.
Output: 12,00,16
